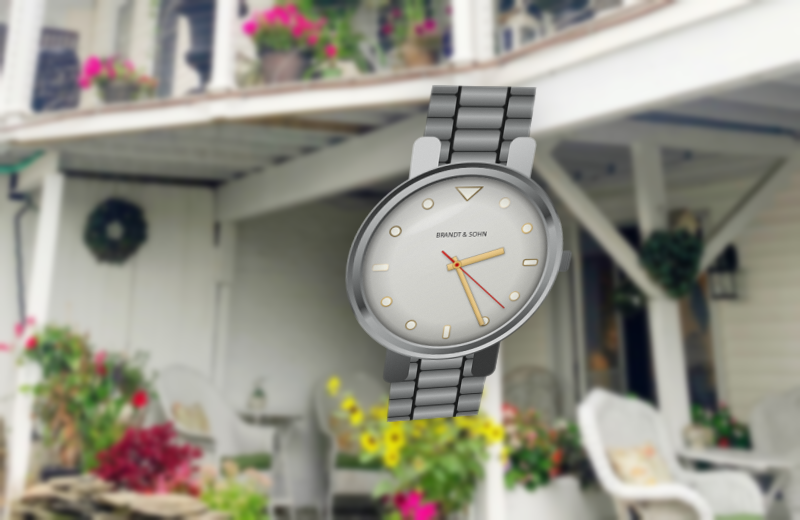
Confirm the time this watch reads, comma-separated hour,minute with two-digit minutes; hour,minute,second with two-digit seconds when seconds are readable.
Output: 2,25,22
